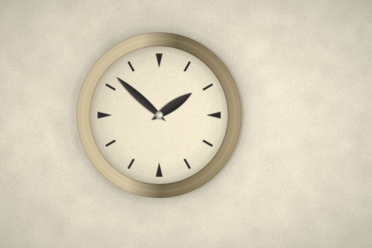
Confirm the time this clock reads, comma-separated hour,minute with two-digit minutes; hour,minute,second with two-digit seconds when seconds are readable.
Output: 1,52
